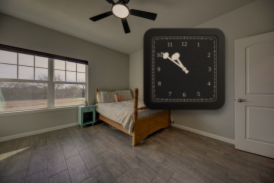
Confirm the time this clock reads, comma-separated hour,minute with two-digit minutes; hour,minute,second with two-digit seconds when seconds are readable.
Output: 10,51
